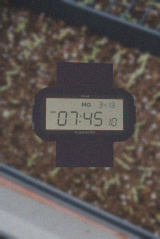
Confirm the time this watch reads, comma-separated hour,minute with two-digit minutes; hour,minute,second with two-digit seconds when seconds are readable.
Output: 7,45,10
